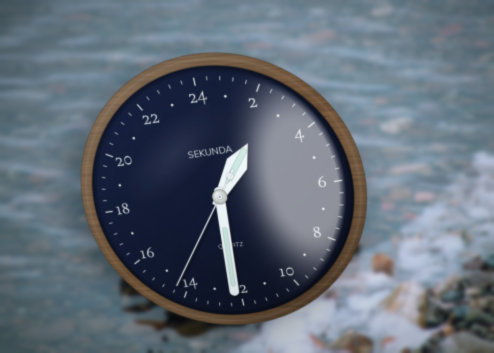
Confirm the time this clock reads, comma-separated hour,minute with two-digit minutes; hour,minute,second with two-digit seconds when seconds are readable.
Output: 2,30,36
